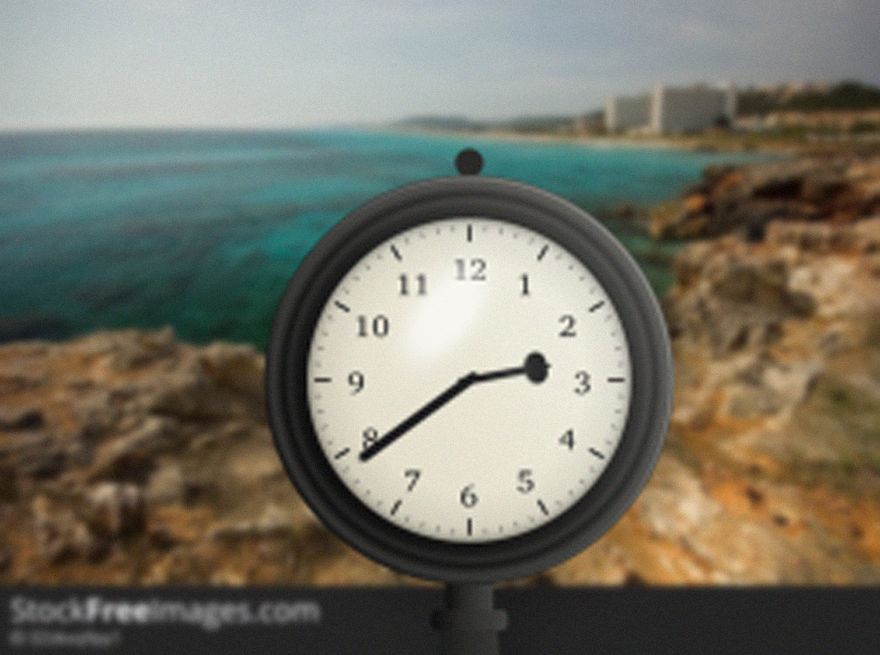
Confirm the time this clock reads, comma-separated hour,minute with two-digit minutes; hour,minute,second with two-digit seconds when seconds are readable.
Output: 2,39
